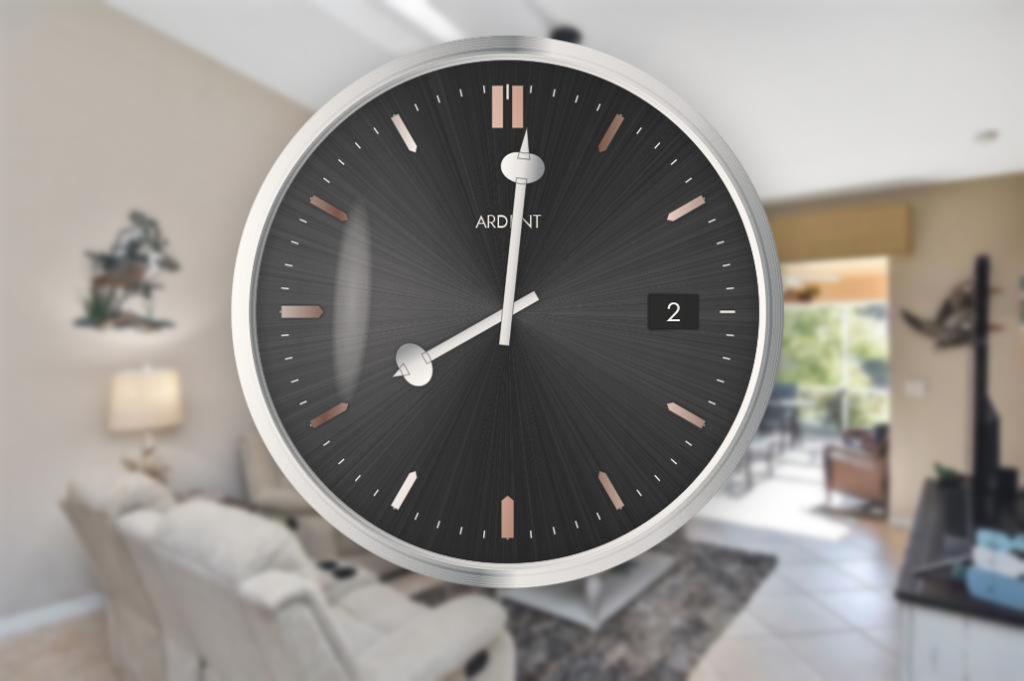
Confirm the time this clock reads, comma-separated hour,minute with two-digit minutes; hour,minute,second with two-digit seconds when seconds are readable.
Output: 8,01
